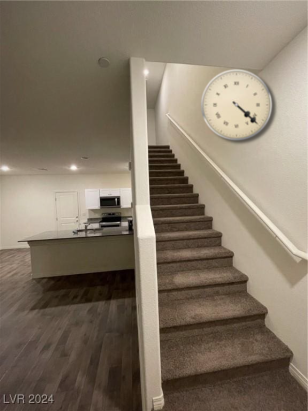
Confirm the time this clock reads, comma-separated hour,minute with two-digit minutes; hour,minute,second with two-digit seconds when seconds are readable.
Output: 4,22
